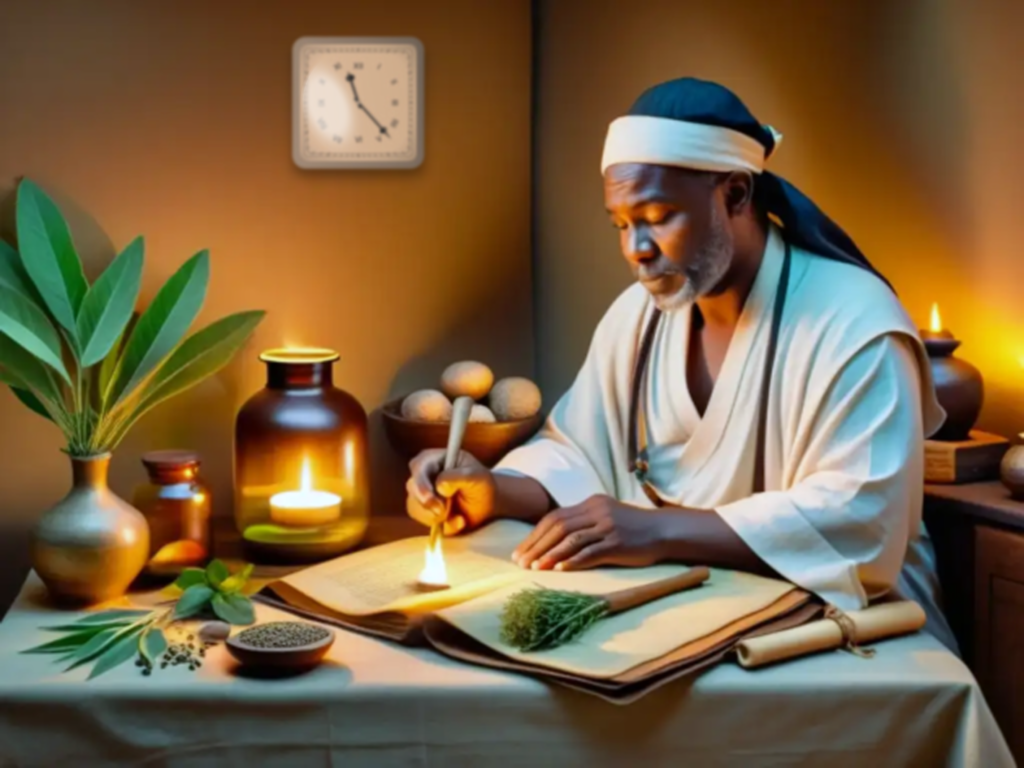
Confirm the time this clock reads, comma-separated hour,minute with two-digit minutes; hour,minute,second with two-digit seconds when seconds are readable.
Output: 11,23
